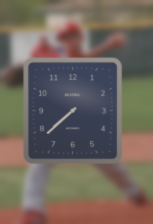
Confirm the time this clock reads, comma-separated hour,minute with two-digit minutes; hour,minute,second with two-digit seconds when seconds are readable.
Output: 7,38
